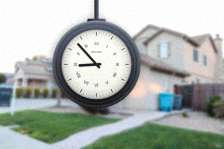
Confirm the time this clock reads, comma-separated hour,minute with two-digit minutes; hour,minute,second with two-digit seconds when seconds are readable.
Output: 8,53
